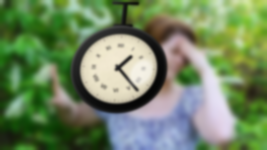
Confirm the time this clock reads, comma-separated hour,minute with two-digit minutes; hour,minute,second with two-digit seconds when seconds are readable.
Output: 1,23
